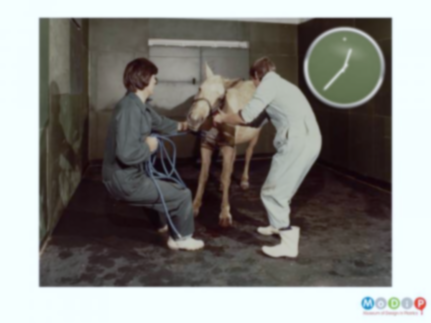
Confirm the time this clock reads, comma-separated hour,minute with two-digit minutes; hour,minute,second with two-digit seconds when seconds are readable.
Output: 12,37
